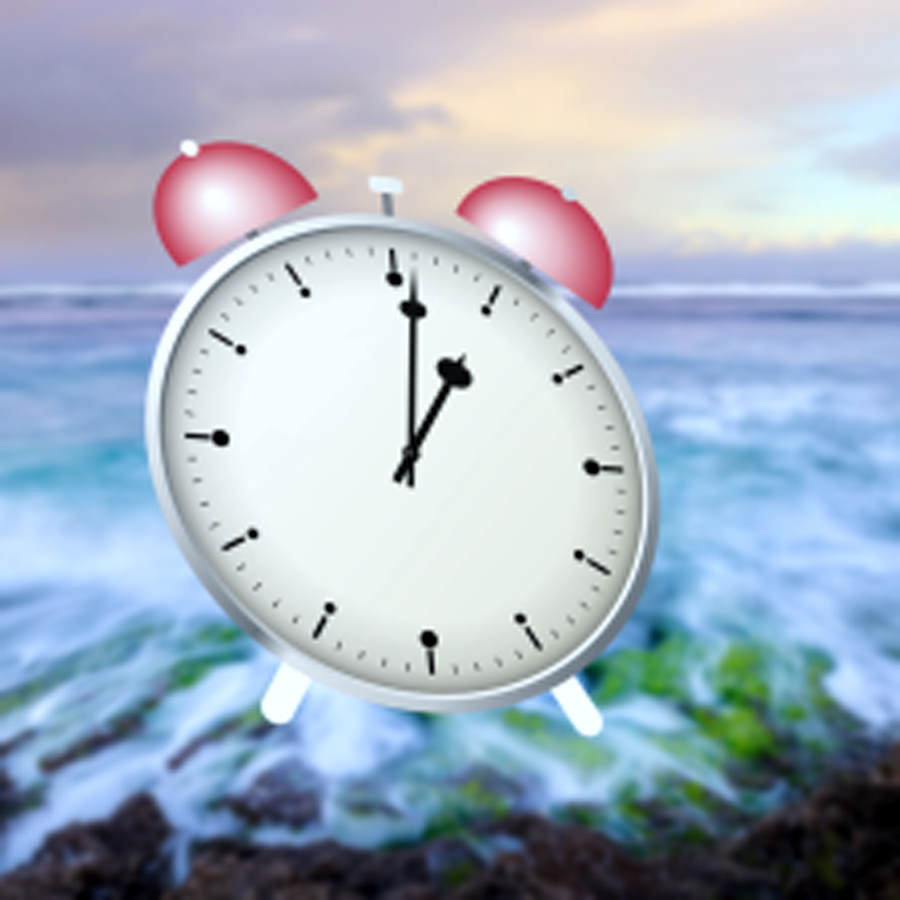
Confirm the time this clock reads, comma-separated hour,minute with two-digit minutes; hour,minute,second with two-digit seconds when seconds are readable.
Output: 1,01
